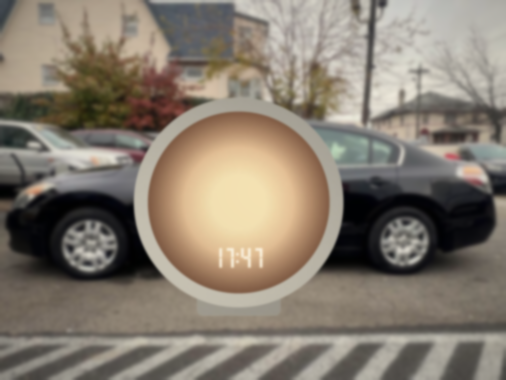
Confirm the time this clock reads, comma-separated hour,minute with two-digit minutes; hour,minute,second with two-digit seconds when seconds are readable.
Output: 17,47
